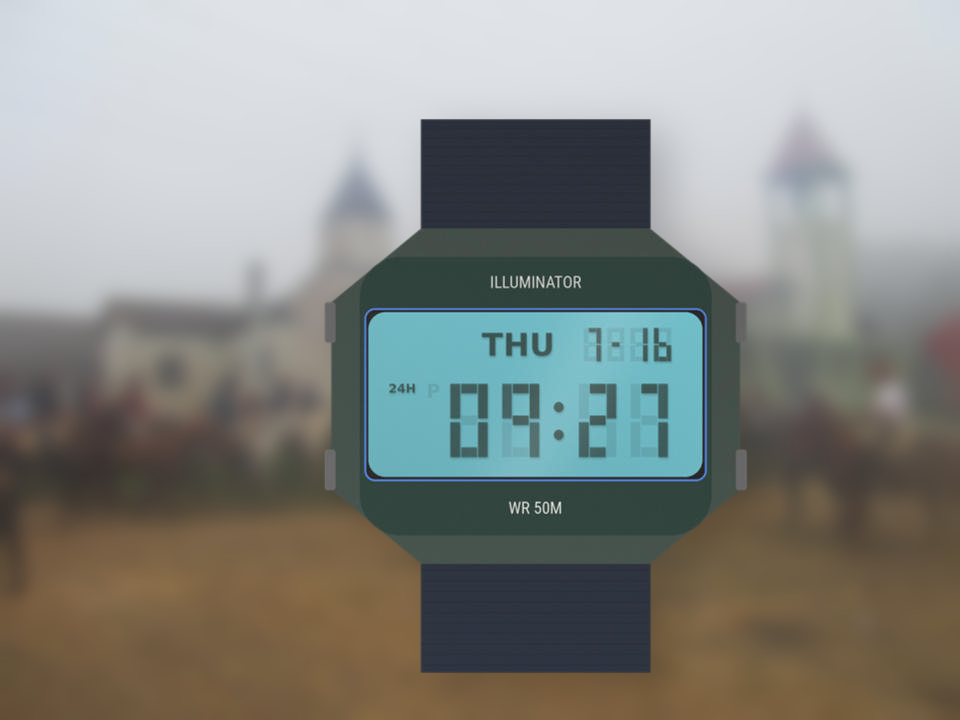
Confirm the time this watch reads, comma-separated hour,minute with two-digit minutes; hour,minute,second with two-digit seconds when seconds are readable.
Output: 9,27
